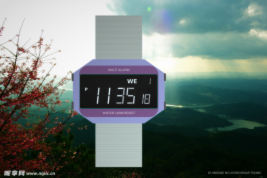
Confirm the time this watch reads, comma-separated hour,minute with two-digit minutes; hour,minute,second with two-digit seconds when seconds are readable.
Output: 11,35,18
